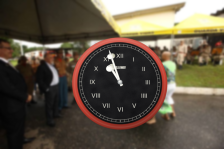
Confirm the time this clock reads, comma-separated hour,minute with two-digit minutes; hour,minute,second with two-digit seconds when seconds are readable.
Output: 10,57
